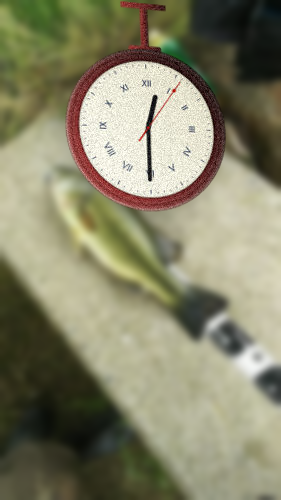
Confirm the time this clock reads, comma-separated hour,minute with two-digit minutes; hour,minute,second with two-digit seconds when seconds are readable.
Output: 12,30,06
